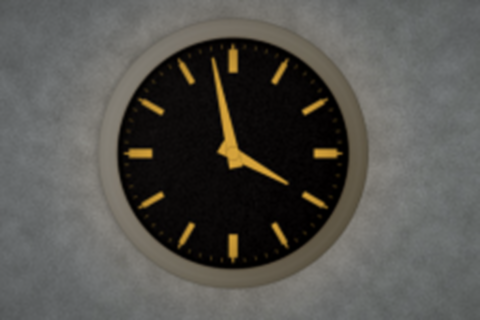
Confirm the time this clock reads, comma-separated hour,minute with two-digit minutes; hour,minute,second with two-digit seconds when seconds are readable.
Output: 3,58
